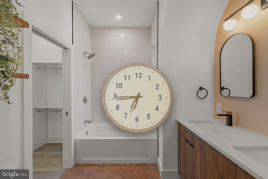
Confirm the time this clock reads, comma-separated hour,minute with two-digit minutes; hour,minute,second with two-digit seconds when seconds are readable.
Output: 6,44
